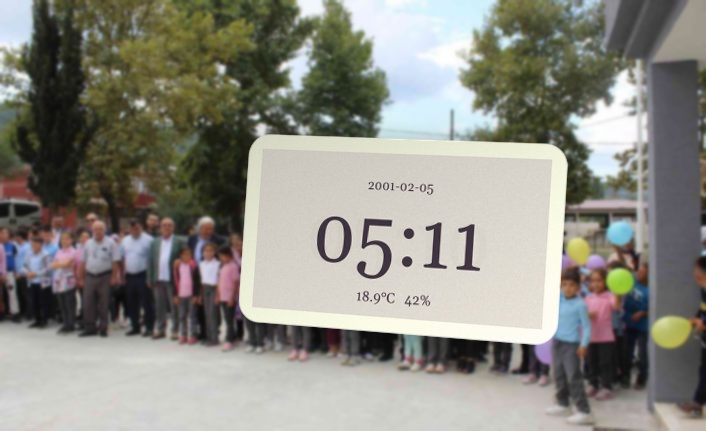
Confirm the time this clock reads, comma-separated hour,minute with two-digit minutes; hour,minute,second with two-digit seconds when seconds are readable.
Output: 5,11
